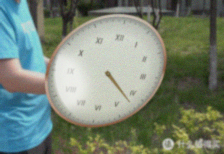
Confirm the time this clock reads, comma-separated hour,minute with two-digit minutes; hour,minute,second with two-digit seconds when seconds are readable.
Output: 4,22
